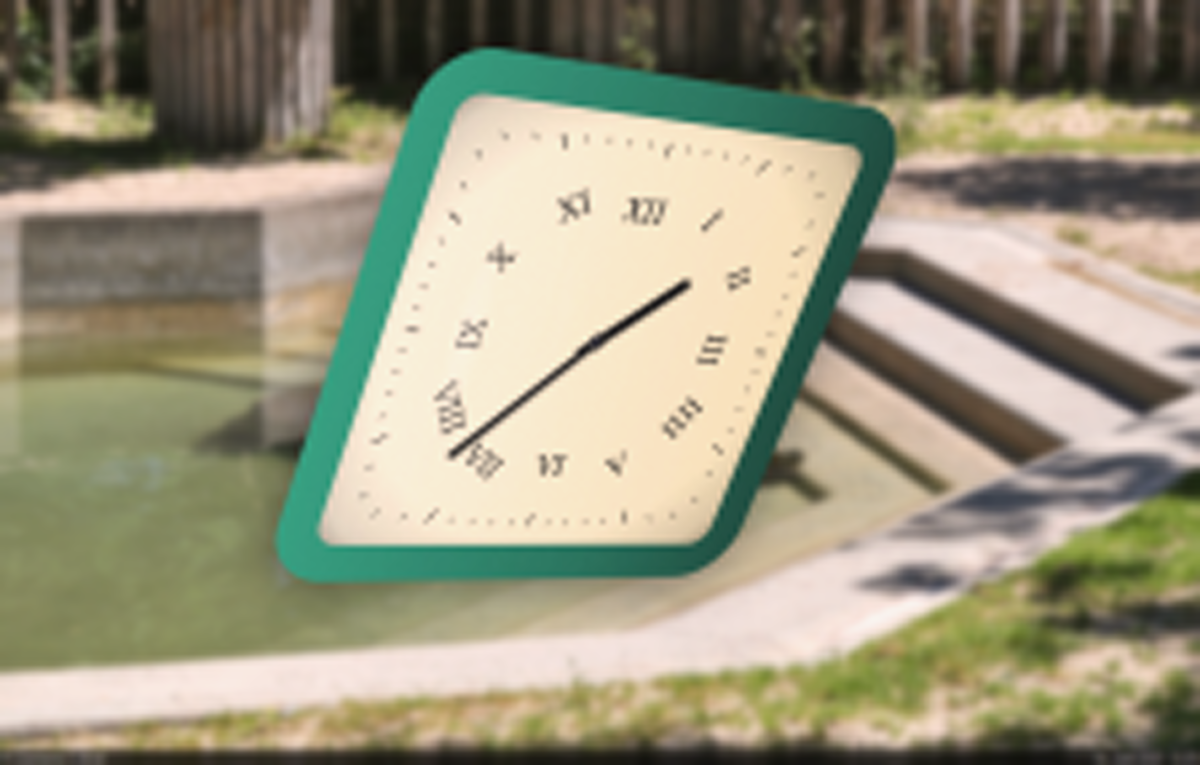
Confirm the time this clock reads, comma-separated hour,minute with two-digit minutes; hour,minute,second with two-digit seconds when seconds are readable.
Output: 1,37
